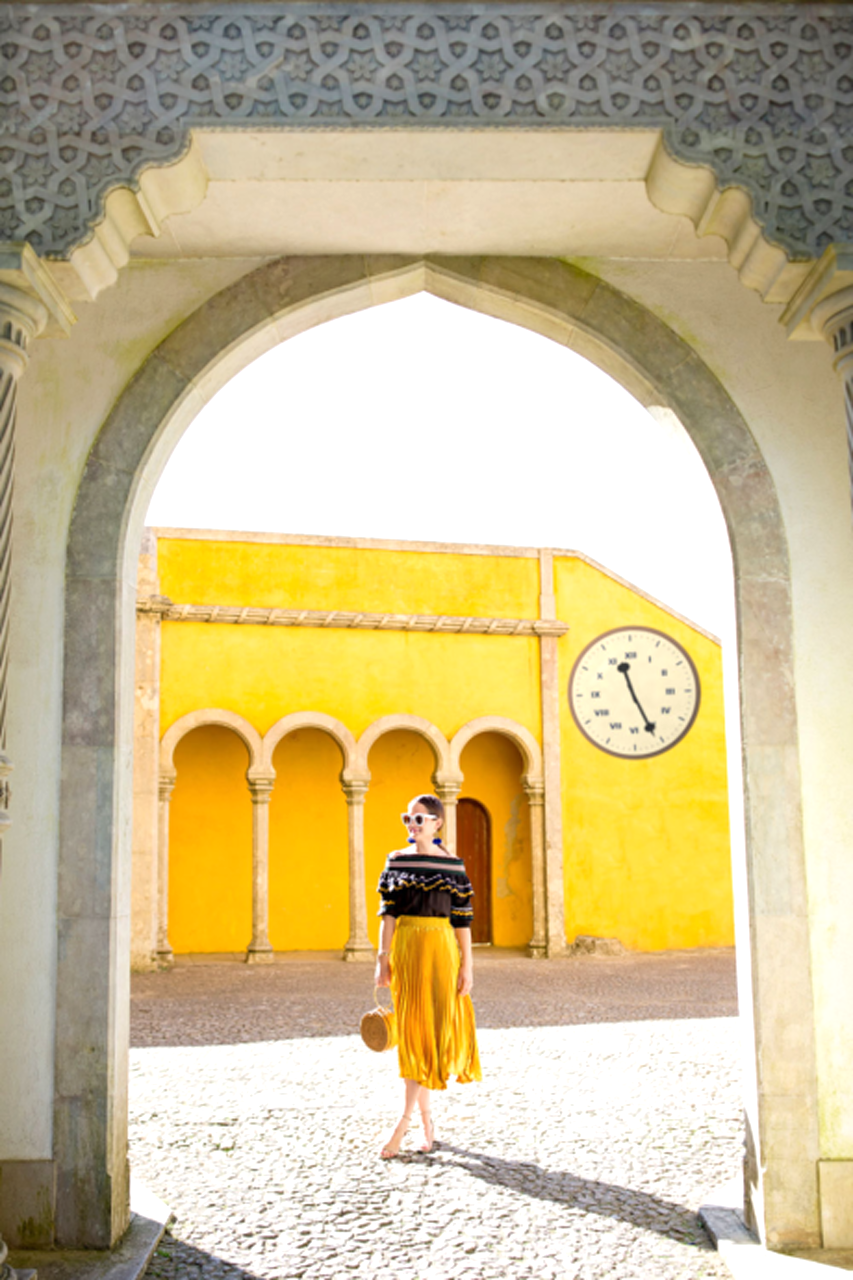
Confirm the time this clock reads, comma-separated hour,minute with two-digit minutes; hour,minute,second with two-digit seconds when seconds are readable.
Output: 11,26
